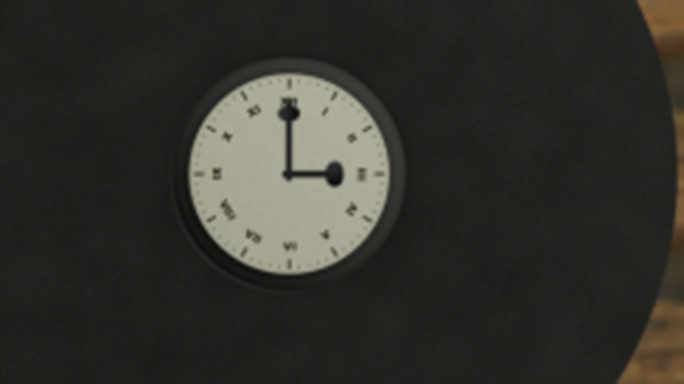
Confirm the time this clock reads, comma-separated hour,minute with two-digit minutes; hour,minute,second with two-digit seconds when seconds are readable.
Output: 3,00
